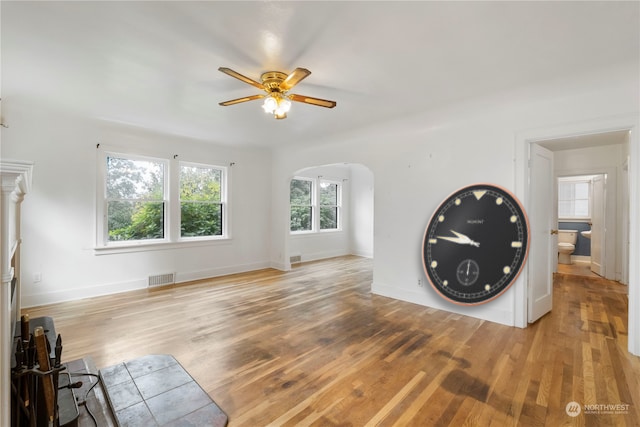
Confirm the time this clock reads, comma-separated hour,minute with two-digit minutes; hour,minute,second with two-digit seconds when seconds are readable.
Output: 9,46
